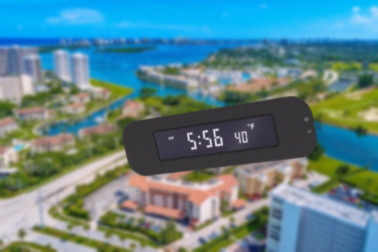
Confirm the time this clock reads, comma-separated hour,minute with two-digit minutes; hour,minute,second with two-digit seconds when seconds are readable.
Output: 5,56
